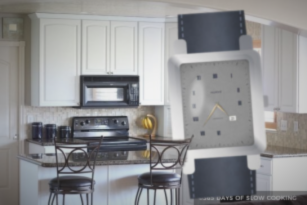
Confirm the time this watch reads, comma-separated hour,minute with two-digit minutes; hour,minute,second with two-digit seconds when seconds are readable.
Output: 4,36
